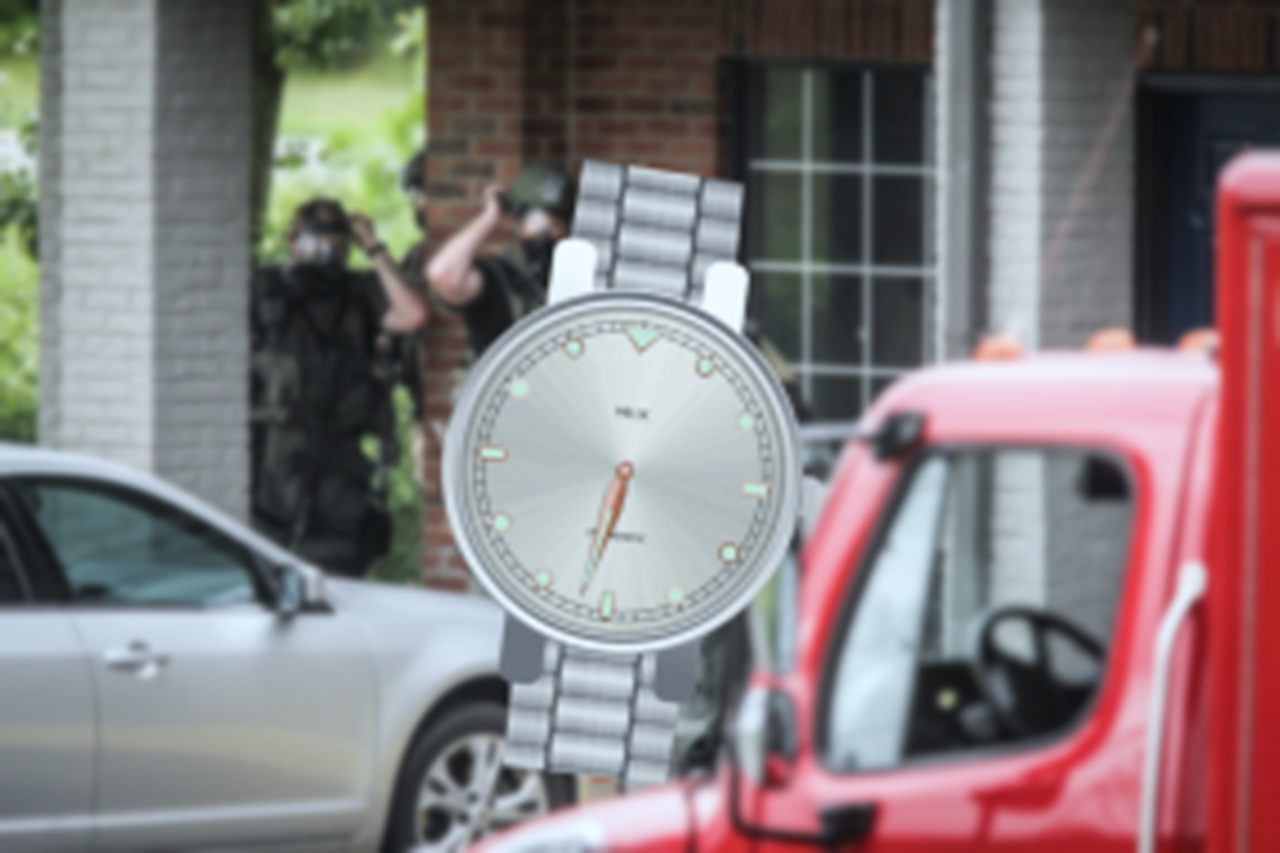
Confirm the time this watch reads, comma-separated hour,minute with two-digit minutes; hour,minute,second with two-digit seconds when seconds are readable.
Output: 6,32
